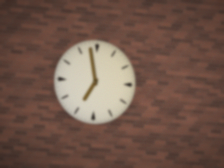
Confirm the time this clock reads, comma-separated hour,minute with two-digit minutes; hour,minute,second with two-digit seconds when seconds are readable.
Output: 6,58
